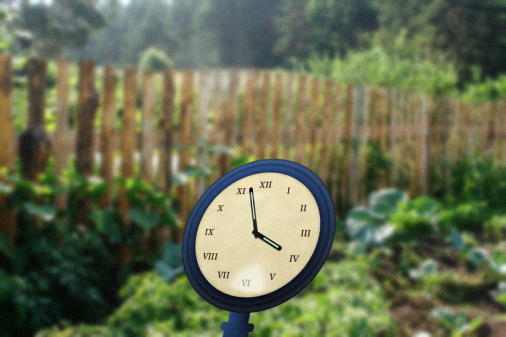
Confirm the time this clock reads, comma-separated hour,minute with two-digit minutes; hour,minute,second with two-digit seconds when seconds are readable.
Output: 3,57
